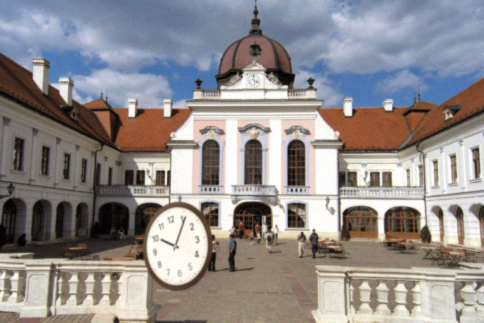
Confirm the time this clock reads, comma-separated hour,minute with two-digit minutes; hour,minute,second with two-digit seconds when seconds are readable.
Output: 10,06
